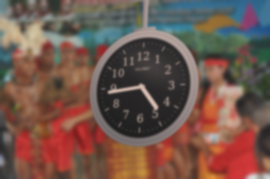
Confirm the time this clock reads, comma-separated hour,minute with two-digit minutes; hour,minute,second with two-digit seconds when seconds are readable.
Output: 4,44
